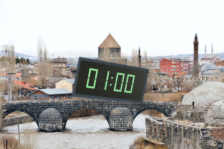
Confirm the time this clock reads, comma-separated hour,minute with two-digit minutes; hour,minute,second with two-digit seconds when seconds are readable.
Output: 1,00
